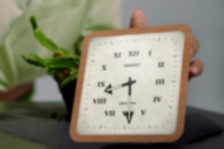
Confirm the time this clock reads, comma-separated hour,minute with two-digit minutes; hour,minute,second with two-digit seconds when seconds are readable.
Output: 8,29
